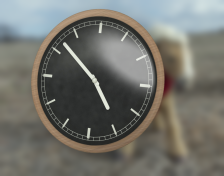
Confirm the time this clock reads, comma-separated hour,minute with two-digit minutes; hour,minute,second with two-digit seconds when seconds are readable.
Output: 4,52
